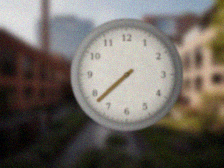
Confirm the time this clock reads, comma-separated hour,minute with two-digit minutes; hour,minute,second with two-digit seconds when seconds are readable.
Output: 7,38
